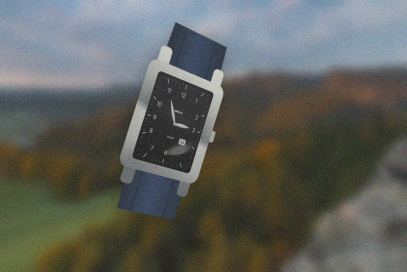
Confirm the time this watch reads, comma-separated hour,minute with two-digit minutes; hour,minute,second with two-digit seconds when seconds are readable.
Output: 2,55
